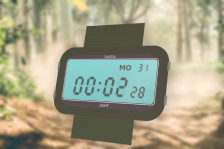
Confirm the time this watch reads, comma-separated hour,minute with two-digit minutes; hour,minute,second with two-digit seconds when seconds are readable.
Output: 0,02,28
